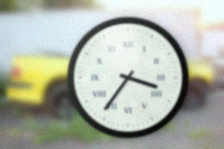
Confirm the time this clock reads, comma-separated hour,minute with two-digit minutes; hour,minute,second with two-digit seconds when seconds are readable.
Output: 3,36
